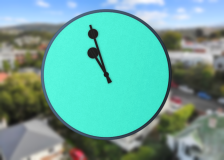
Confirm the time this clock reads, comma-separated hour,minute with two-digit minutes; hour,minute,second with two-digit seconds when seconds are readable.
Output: 10,57
